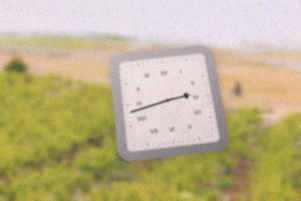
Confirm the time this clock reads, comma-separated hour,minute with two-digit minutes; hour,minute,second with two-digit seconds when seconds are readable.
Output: 2,43
